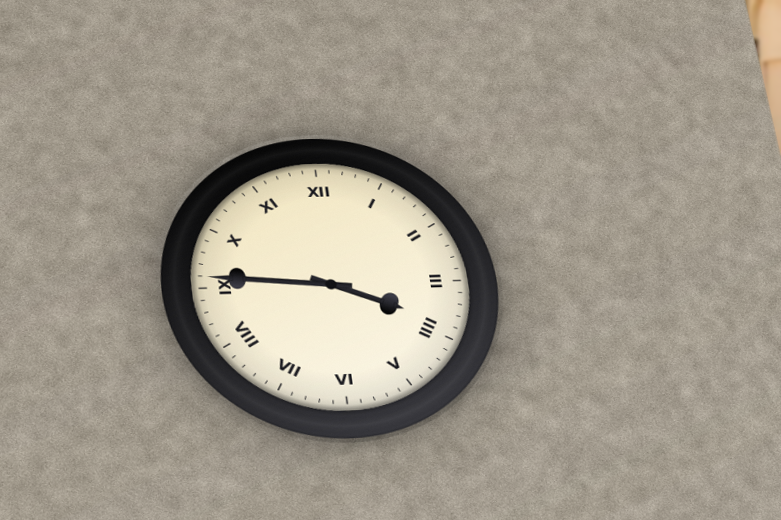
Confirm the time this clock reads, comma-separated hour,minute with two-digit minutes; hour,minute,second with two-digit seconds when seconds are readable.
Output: 3,46
